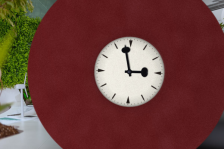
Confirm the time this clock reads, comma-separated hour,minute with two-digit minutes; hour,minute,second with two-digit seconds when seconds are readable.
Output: 2,58
